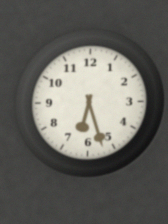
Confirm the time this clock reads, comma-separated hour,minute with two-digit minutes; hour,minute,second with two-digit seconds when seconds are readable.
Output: 6,27
